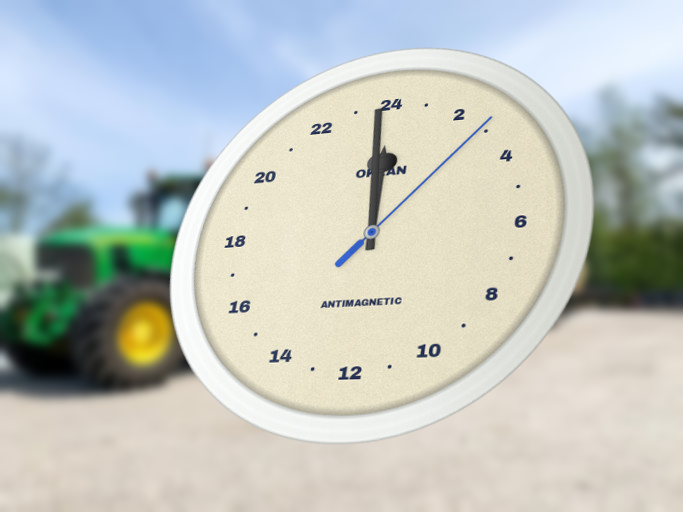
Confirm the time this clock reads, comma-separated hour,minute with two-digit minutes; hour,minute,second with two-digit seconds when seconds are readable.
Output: 23,59,07
